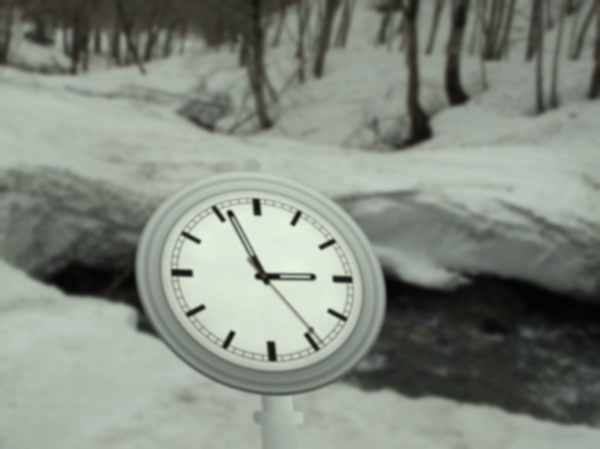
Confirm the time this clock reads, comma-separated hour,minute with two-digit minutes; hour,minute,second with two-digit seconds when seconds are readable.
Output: 2,56,24
